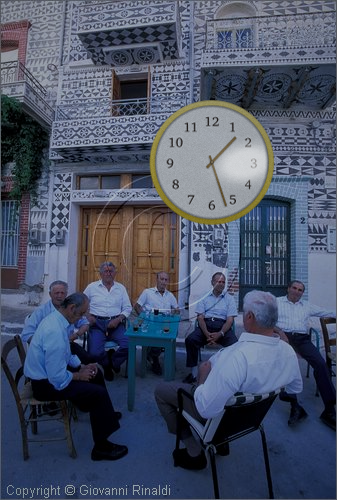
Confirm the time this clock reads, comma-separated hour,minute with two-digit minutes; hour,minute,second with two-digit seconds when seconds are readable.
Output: 1,27
